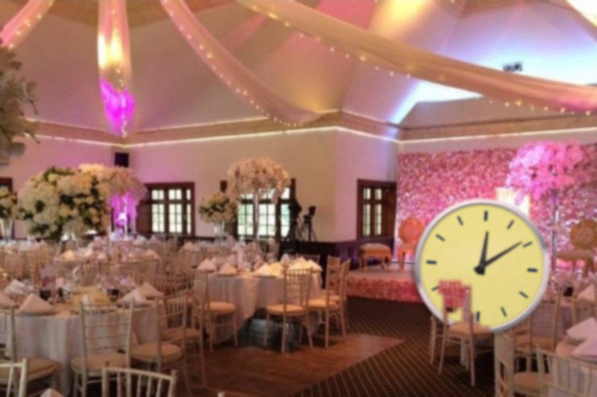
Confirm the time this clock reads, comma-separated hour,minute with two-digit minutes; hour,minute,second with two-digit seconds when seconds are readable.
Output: 12,09
